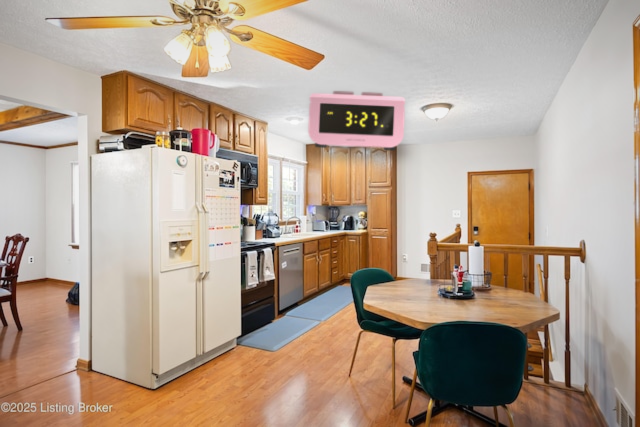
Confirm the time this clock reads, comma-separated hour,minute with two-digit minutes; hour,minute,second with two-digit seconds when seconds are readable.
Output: 3,27
